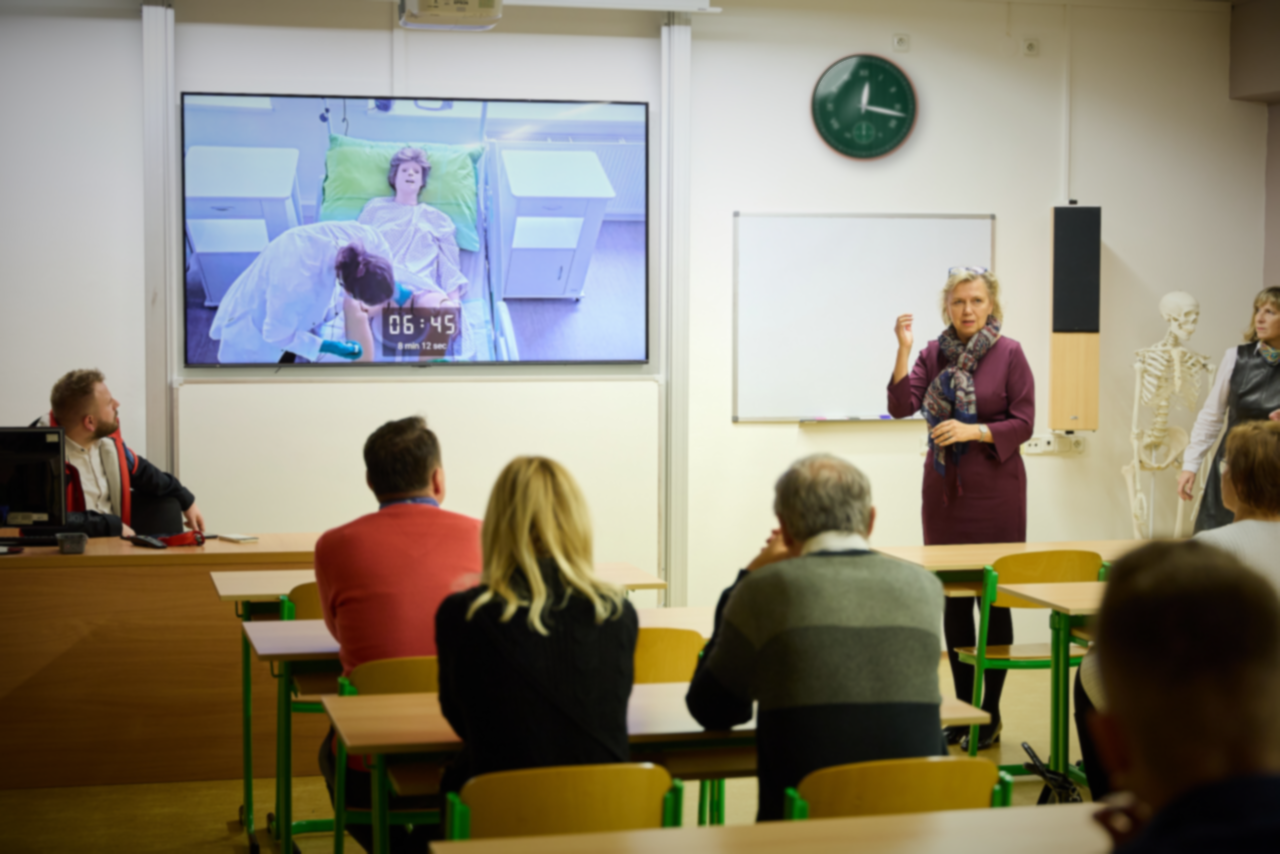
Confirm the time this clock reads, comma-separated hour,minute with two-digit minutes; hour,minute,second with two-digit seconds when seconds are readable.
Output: 12,17
